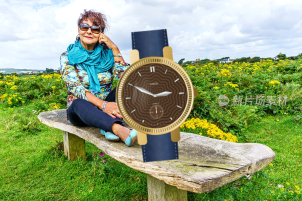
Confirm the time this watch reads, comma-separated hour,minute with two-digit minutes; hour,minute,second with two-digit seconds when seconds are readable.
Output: 2,50
